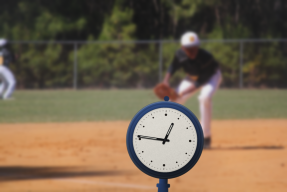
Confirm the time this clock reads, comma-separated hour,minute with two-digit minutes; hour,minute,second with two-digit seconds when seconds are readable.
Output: 12,46
